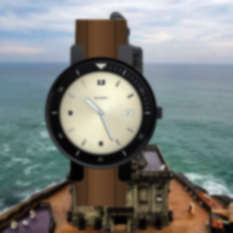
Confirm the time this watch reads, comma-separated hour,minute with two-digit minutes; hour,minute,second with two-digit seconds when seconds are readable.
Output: 10,26
